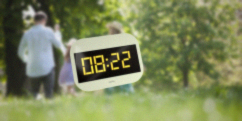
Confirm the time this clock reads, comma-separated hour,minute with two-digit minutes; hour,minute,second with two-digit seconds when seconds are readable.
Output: 8,22
